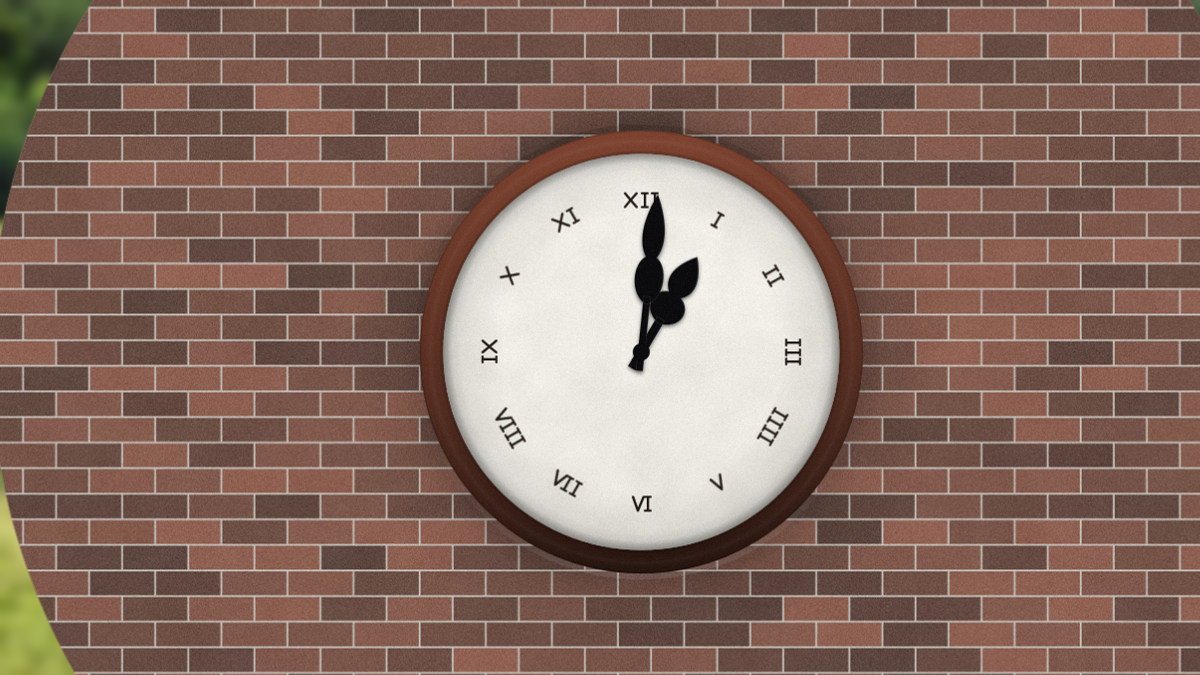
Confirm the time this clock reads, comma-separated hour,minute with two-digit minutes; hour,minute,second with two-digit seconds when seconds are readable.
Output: 1,01
